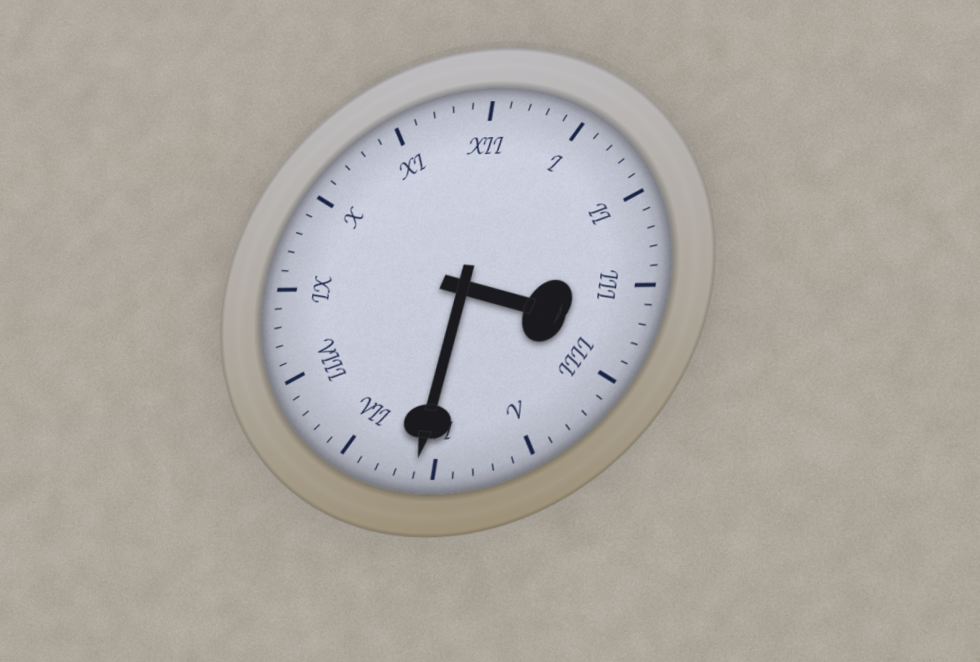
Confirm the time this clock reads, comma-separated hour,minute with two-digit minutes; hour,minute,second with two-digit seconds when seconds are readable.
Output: 3,31
